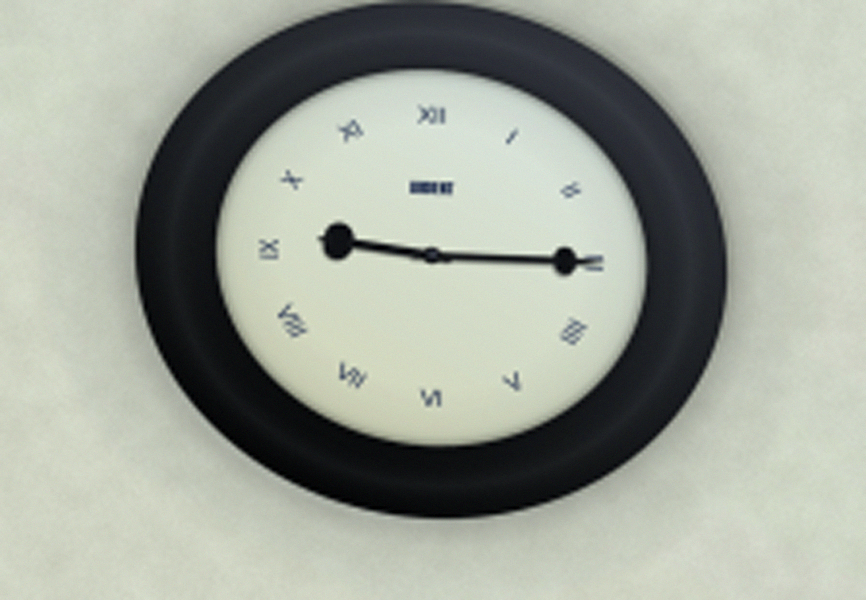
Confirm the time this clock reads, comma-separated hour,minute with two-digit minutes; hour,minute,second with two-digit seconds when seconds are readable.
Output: 9,15
